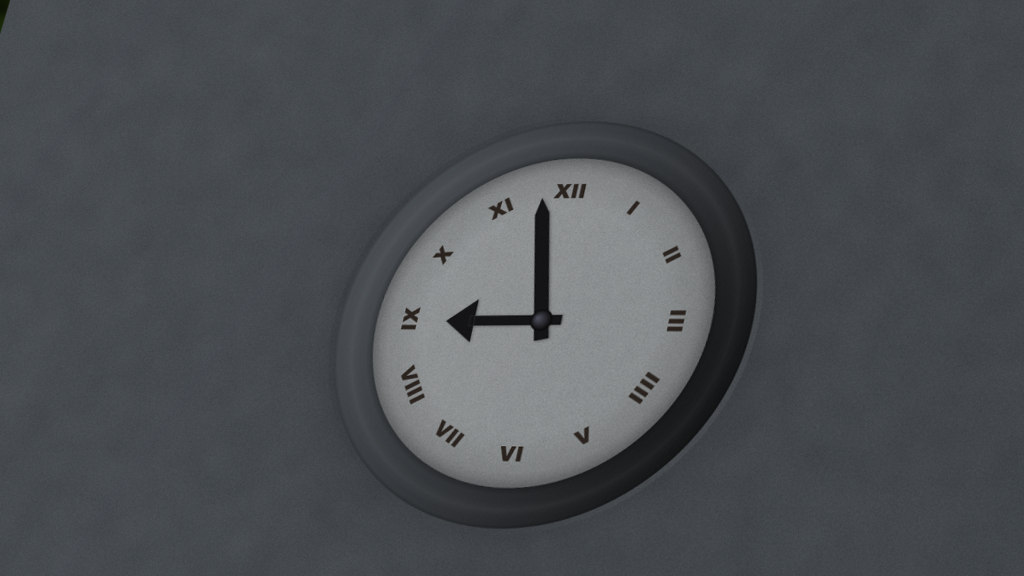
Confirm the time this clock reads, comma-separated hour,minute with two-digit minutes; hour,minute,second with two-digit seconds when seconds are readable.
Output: 8,58
